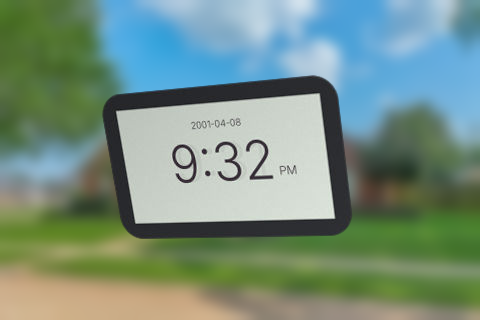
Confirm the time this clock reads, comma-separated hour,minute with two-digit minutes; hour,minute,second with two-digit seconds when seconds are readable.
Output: 9,32
